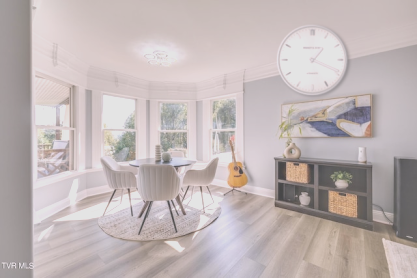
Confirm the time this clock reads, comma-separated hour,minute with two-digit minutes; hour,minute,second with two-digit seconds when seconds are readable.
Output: 1,19
